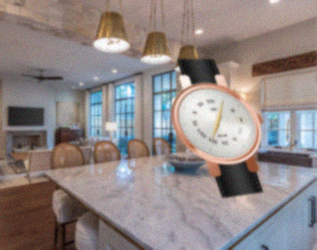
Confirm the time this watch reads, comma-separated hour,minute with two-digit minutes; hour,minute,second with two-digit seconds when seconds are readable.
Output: 7,05
